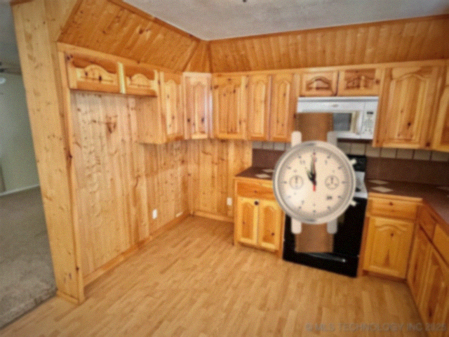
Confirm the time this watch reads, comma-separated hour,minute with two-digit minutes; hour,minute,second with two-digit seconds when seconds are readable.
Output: 10,59
